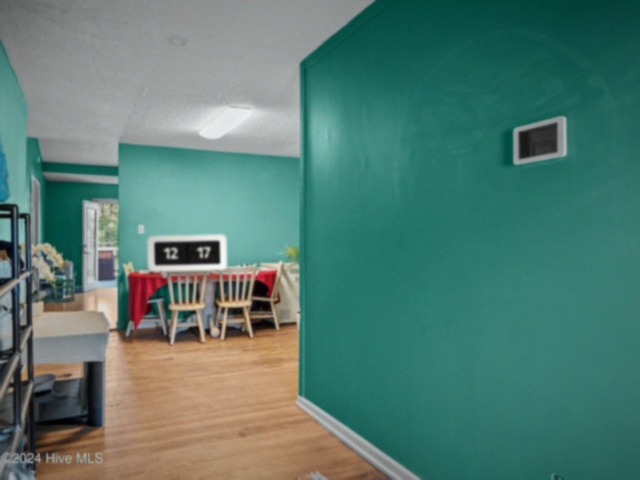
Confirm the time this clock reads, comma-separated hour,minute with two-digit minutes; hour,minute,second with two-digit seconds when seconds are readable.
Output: 12,17
